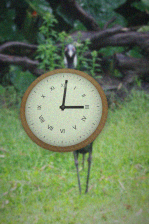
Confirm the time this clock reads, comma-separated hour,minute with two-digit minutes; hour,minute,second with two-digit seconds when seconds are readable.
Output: 3,01
